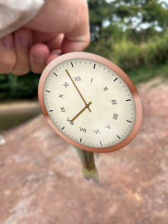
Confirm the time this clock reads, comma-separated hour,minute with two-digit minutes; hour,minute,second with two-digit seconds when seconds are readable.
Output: 7,58
